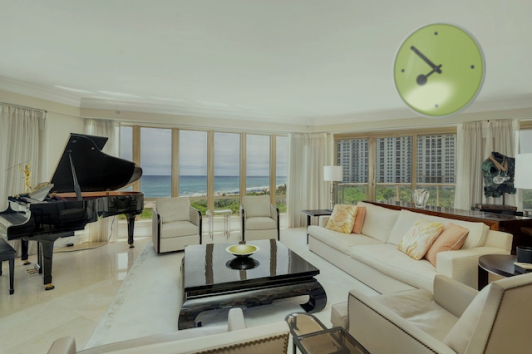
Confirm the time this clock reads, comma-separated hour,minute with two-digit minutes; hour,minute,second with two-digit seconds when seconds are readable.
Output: 7,52
